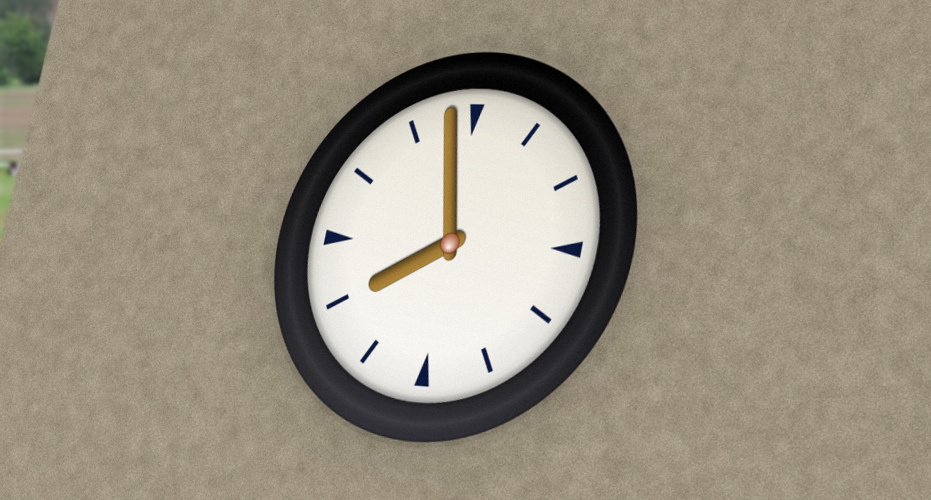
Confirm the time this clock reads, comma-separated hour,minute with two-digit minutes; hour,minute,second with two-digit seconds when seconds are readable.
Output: 7,58
